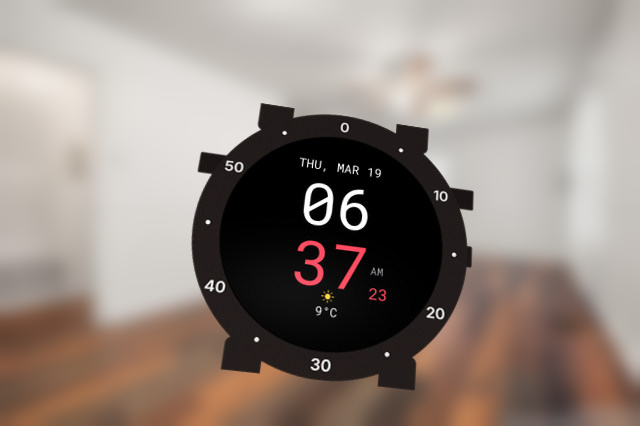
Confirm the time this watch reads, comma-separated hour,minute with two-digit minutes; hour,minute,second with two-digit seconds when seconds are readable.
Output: 6,37,23
